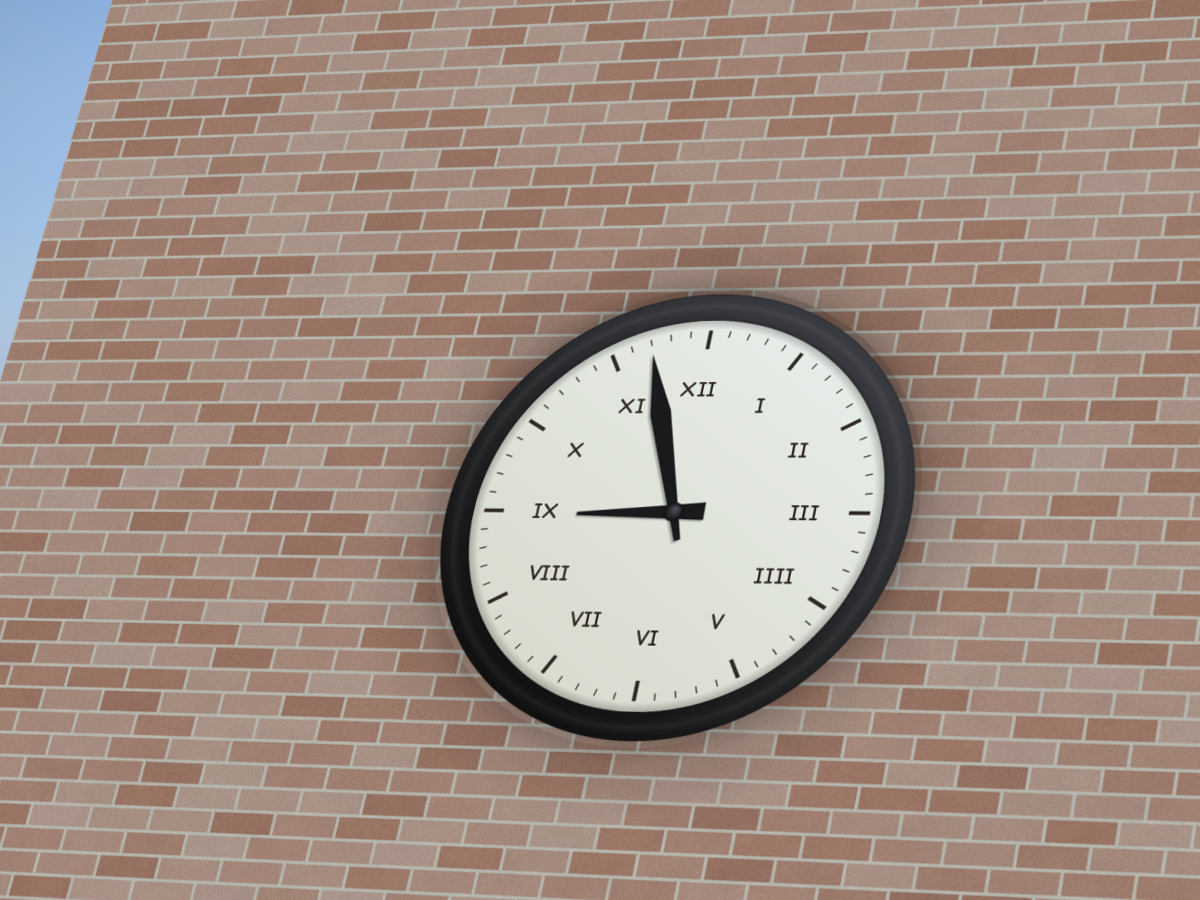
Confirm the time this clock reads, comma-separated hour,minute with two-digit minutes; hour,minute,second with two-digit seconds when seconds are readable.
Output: 8,57
